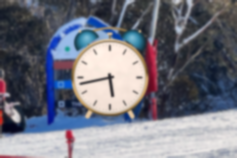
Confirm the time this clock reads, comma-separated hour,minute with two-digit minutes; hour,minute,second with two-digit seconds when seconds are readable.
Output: 5,43
